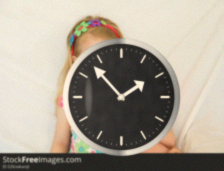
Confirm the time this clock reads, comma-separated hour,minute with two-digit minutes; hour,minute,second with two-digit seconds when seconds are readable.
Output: 1,53
